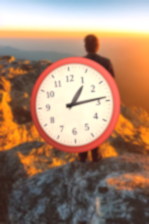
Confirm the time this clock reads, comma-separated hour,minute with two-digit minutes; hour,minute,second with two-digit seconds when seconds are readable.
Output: 1,14
